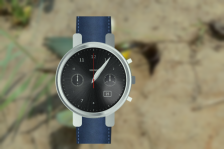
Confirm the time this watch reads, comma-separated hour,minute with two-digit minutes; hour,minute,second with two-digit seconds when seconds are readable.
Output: 1,06
